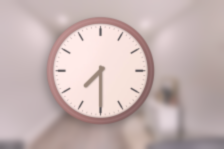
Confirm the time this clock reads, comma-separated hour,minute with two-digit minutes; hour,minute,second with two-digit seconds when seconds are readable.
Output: 7,30
